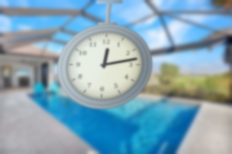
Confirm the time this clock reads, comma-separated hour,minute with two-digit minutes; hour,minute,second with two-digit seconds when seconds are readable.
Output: 12,13
